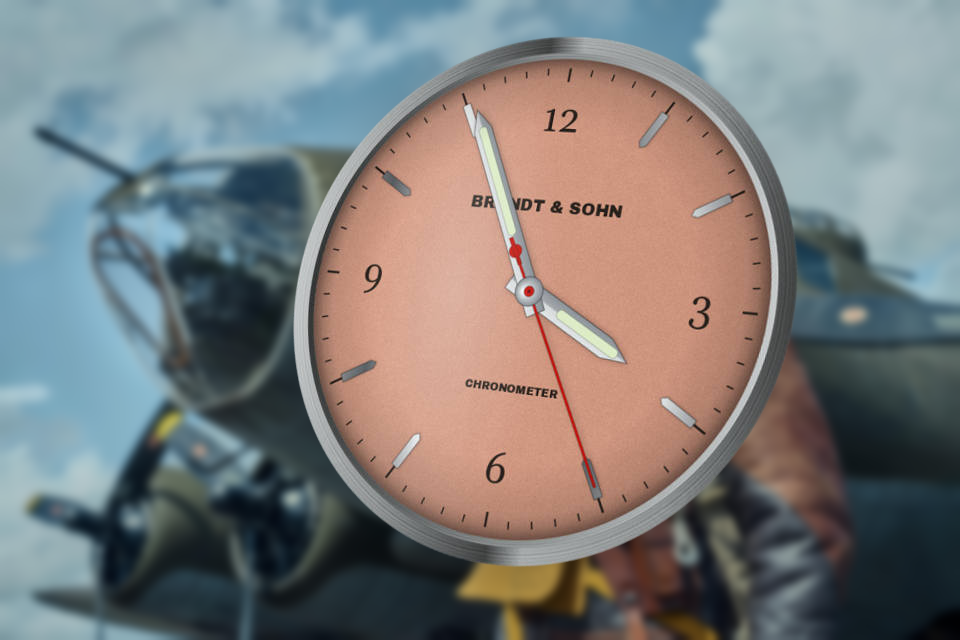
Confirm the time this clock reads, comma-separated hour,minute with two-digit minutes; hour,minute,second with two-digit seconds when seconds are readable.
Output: 3,55,25
